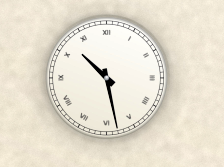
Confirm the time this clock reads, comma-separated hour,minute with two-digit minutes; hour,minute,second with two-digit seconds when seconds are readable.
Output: 10,28
